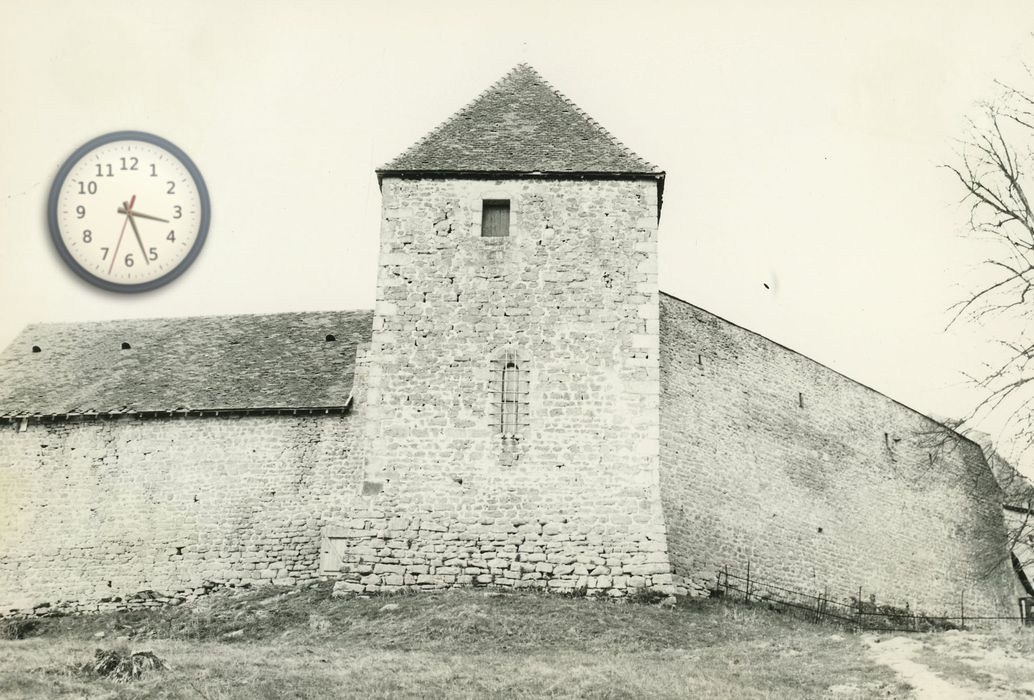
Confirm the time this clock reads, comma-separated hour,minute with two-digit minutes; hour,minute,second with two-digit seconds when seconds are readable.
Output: 3,26,33
